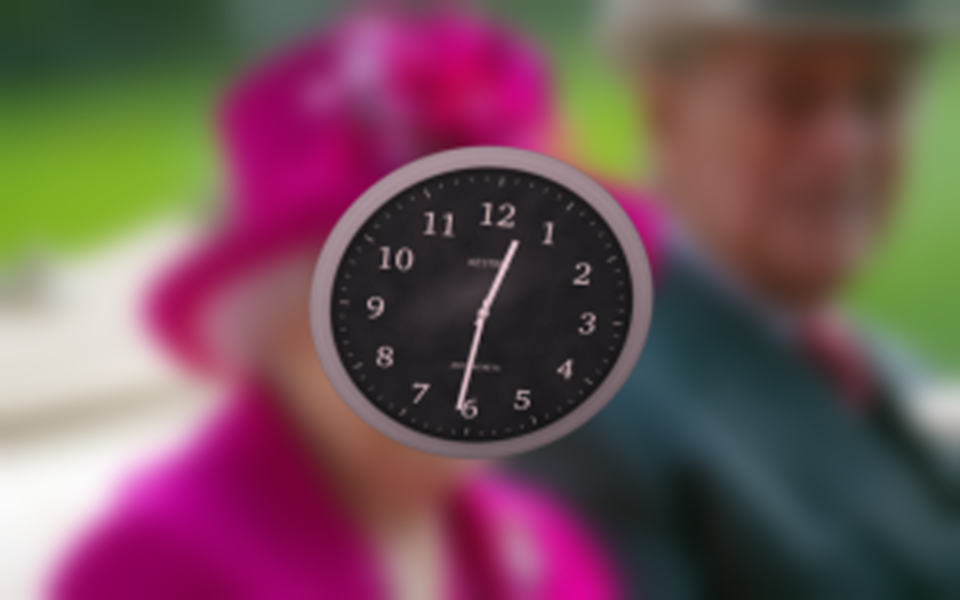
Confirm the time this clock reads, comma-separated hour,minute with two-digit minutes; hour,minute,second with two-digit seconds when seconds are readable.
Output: 12,31
